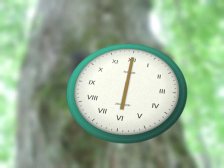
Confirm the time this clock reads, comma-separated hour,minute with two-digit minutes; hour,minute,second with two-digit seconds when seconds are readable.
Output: 6,00
